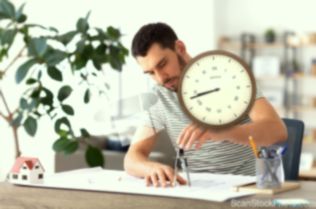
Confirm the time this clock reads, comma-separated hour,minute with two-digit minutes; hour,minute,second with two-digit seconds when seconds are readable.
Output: 8,43
